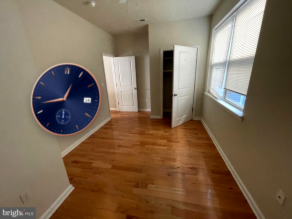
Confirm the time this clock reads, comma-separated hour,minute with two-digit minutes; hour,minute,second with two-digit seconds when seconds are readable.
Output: 12,43
